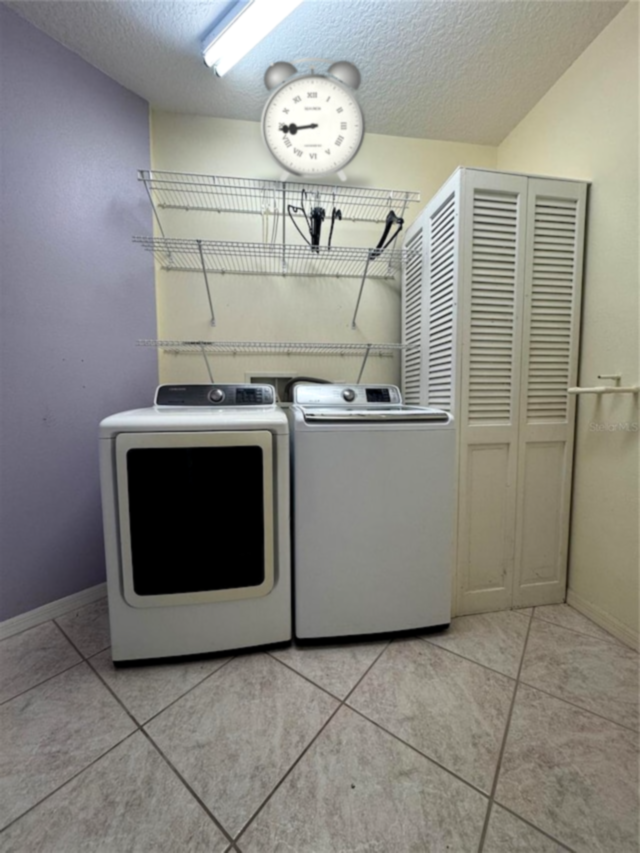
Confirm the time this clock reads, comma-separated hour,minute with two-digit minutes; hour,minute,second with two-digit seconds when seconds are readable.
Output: 8,44
